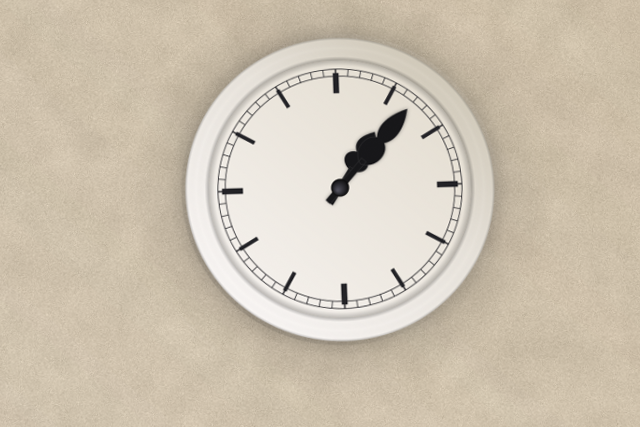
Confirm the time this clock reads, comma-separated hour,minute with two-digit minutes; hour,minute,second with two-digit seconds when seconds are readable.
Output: 1,07
